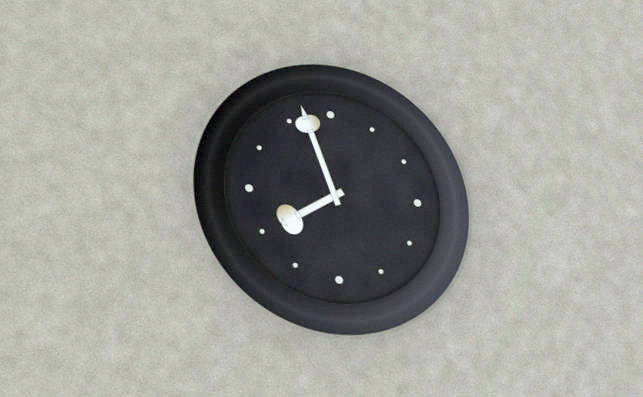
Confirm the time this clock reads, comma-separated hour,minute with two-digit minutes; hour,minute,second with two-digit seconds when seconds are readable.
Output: 7,57
